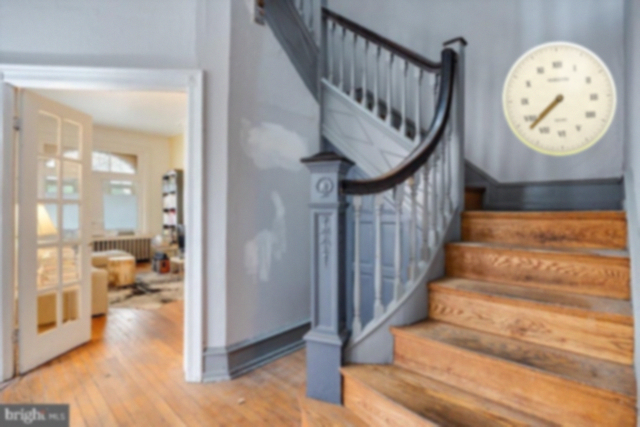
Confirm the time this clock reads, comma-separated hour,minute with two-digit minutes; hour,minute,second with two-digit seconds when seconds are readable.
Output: 7,38
